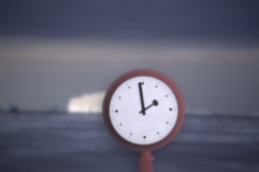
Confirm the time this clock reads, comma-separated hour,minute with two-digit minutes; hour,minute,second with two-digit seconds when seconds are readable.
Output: 1,59
